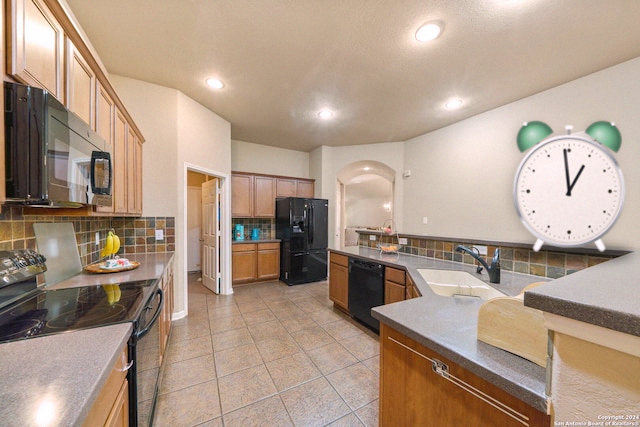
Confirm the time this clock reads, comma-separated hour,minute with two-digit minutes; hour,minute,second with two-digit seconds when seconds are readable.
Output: 12,59
